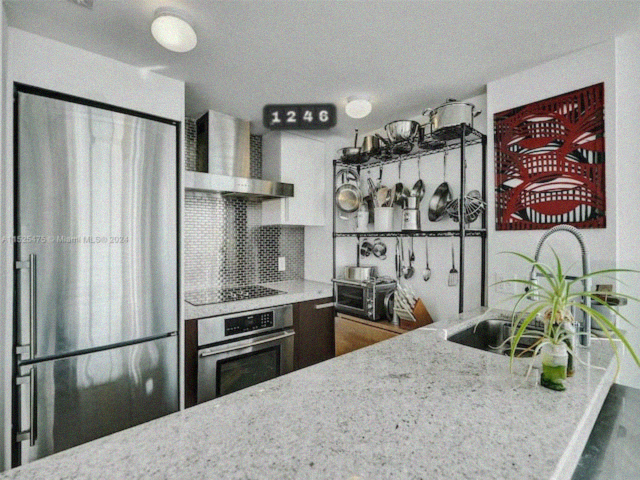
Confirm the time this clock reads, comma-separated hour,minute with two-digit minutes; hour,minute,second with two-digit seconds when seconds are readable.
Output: 12,46
